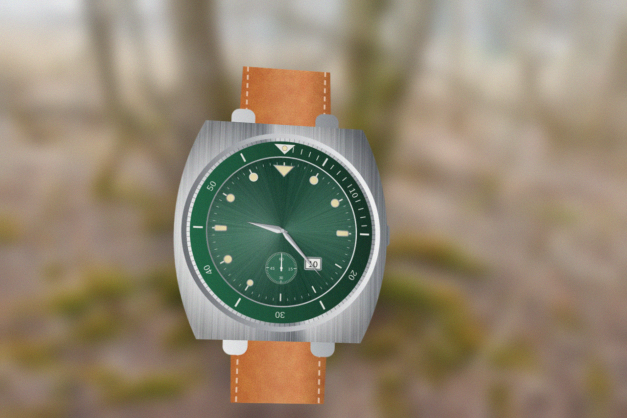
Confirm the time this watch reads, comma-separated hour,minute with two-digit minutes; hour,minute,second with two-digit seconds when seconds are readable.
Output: 9,23
